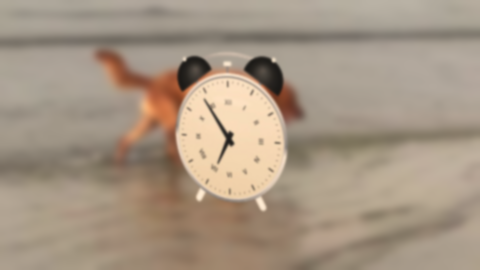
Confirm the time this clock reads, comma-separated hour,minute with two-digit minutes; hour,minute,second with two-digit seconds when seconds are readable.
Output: 6,54
